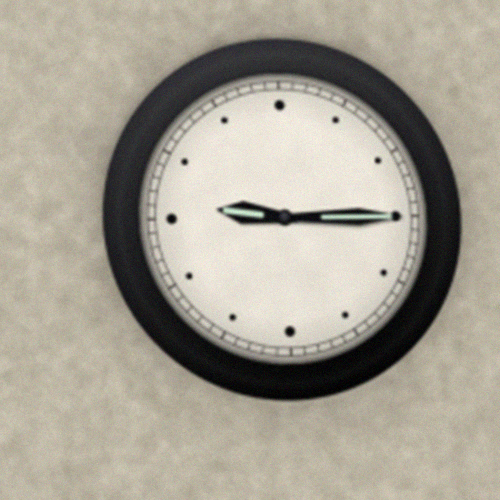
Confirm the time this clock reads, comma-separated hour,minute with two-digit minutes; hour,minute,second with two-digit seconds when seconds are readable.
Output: 9,15
